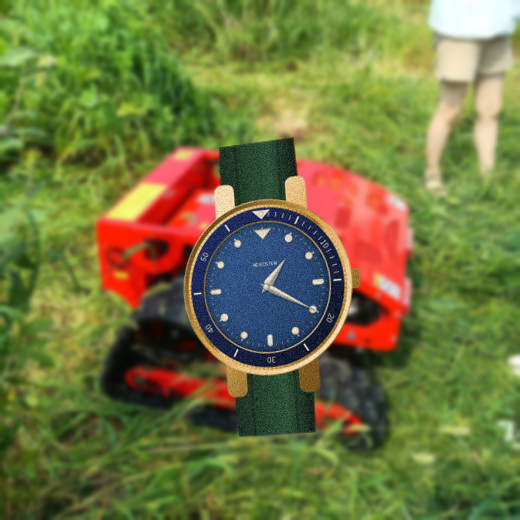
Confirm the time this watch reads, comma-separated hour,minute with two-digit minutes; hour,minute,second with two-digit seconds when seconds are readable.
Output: 1,20
